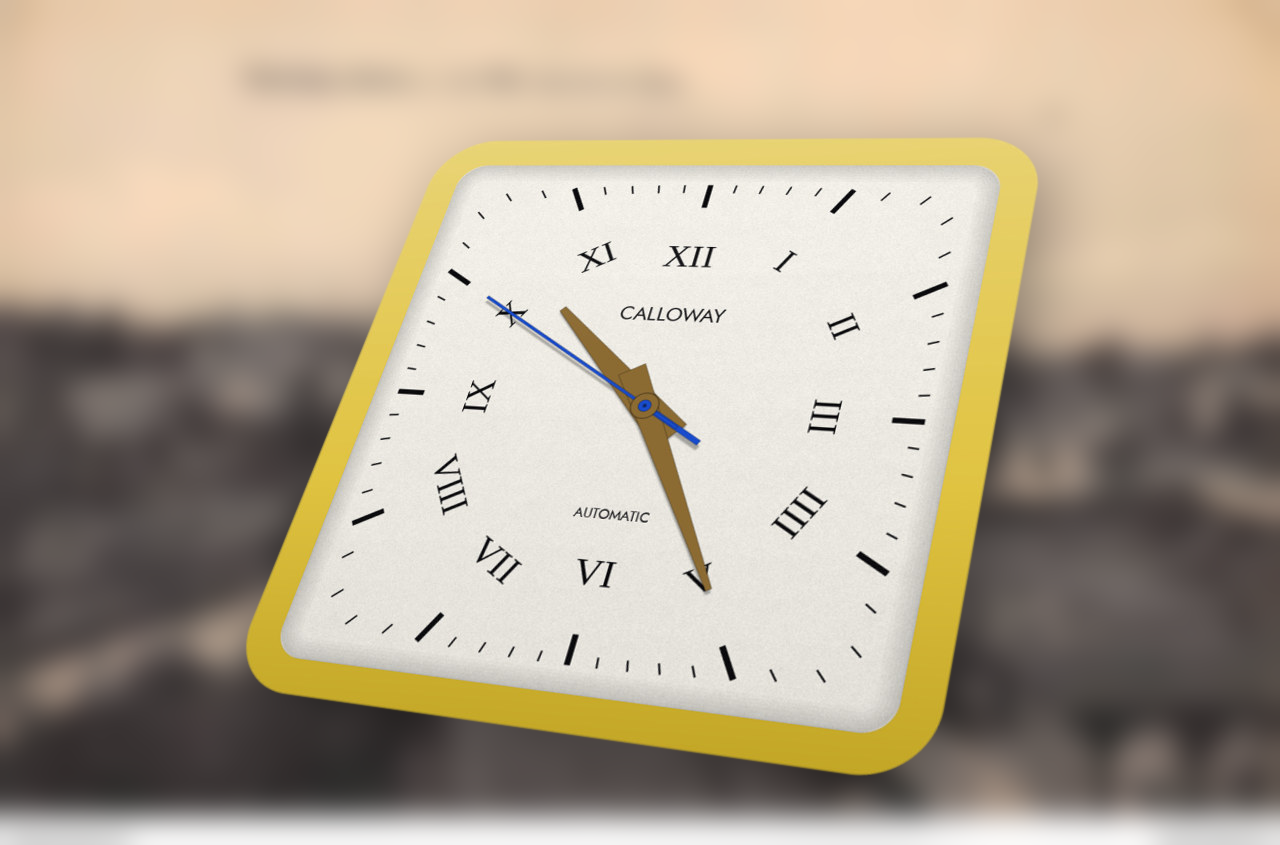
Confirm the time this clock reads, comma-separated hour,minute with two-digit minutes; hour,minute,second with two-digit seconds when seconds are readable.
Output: 10,24,50
